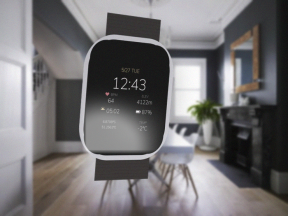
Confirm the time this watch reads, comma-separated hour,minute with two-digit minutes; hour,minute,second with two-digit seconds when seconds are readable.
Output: 12,43
